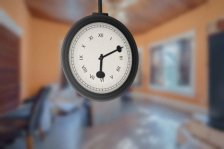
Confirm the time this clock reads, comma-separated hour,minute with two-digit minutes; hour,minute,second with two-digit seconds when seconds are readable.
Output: 6,11
